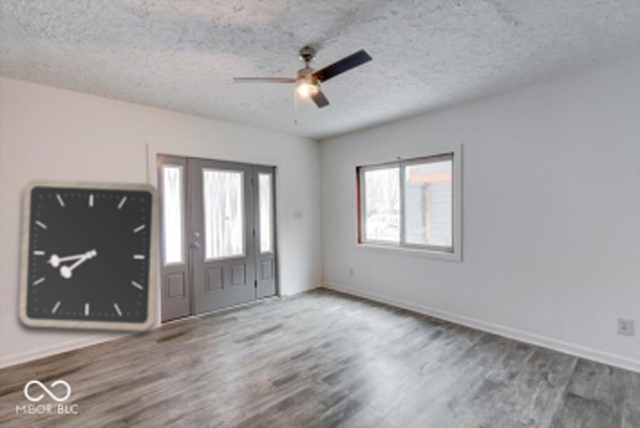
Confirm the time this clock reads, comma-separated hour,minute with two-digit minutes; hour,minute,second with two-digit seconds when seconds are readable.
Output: 7,43
